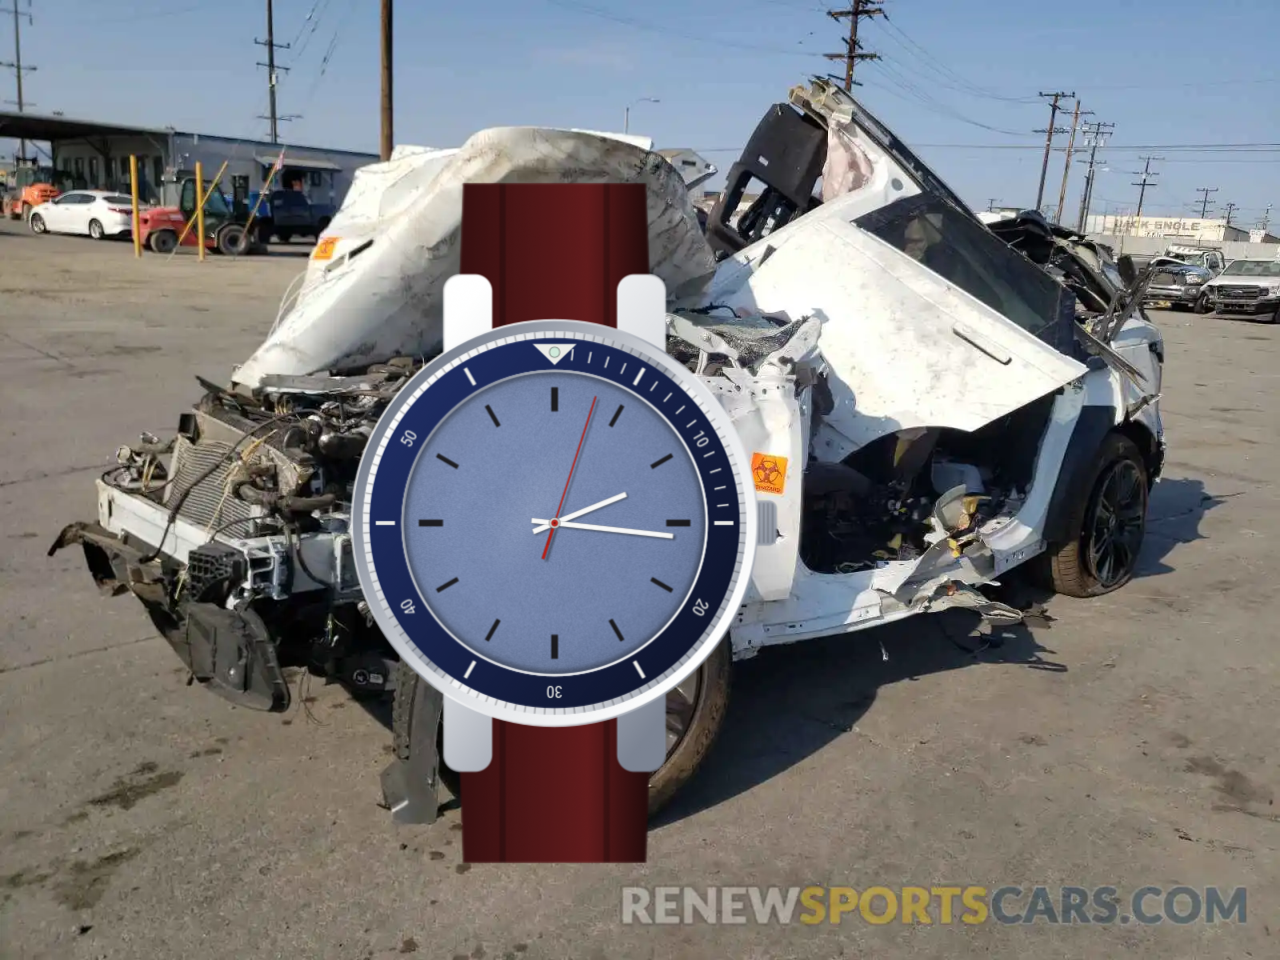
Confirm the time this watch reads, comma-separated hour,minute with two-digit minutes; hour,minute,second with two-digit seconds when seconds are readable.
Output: 2,16,03
